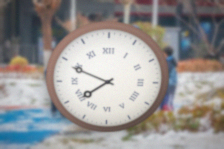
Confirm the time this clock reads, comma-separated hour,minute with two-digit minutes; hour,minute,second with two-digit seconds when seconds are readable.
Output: 7,49
